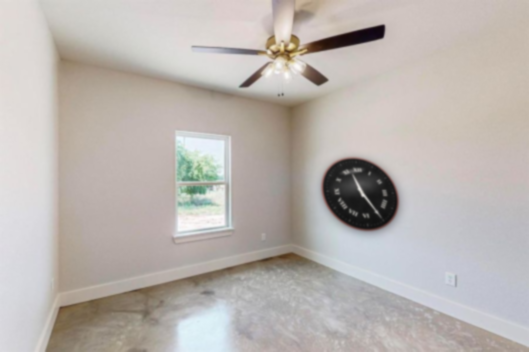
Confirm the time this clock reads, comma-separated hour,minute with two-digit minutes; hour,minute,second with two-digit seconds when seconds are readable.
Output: 11,25
